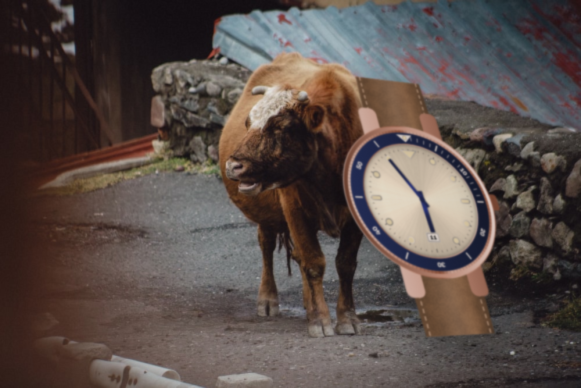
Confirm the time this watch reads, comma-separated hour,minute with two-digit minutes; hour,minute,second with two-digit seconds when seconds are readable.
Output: 5,55
